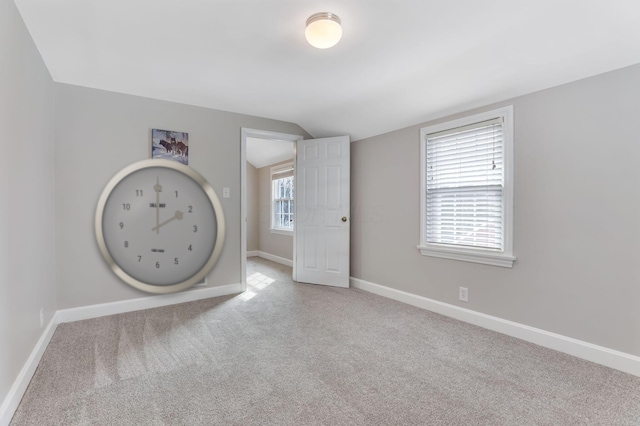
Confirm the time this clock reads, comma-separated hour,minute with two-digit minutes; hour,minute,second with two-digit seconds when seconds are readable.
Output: 2,00
